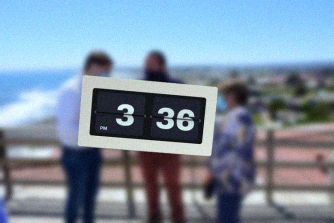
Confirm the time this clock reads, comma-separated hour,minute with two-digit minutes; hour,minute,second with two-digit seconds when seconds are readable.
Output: 3,36
